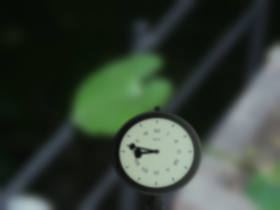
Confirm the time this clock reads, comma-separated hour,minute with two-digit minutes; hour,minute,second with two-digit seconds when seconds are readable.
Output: 8,47
